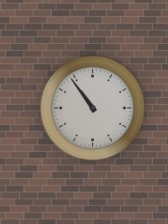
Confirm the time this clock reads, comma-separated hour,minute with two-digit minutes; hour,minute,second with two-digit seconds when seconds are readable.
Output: 10,54
